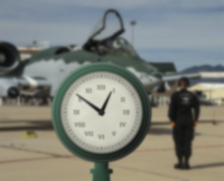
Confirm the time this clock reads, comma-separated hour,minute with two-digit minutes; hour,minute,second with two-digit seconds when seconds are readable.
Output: 12,51
